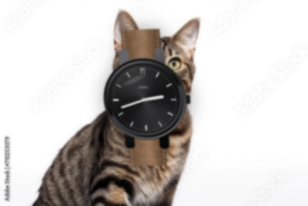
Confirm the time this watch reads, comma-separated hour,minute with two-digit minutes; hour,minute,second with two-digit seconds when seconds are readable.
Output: 2,42
